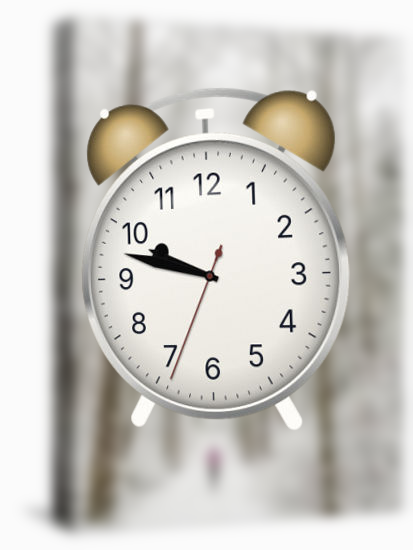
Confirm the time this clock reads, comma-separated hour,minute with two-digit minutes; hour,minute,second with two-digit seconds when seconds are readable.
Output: 9,47,34
